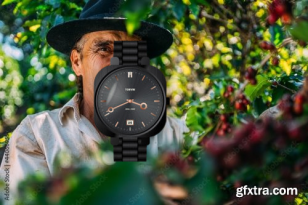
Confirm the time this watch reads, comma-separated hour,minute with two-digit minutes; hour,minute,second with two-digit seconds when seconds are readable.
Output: 3,41
